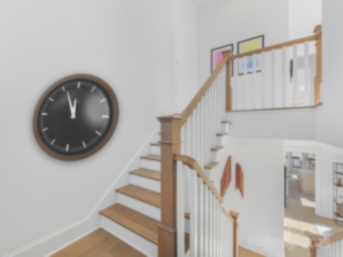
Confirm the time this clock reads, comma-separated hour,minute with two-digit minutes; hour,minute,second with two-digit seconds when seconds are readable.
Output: 11,56
